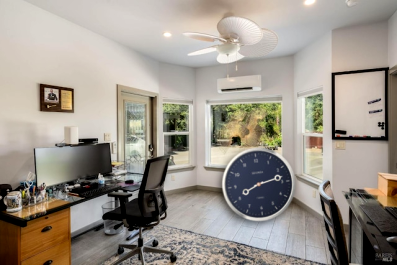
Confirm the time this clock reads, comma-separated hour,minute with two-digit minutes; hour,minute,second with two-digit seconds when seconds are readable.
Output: 8,13
